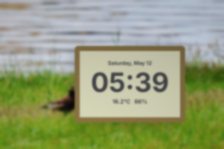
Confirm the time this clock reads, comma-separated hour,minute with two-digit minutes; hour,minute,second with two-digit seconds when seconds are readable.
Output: 5,39
